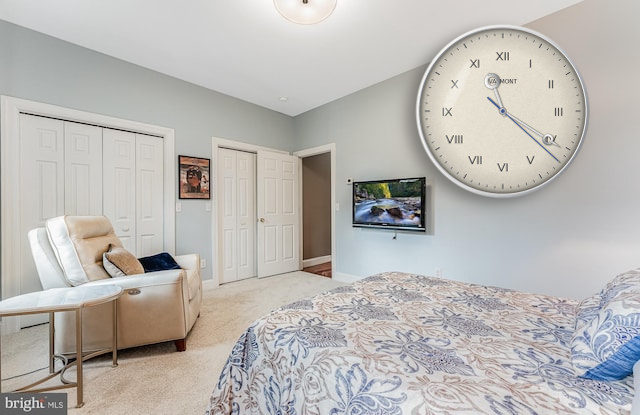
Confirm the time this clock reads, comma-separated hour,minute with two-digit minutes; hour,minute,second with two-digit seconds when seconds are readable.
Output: 11,20,22
